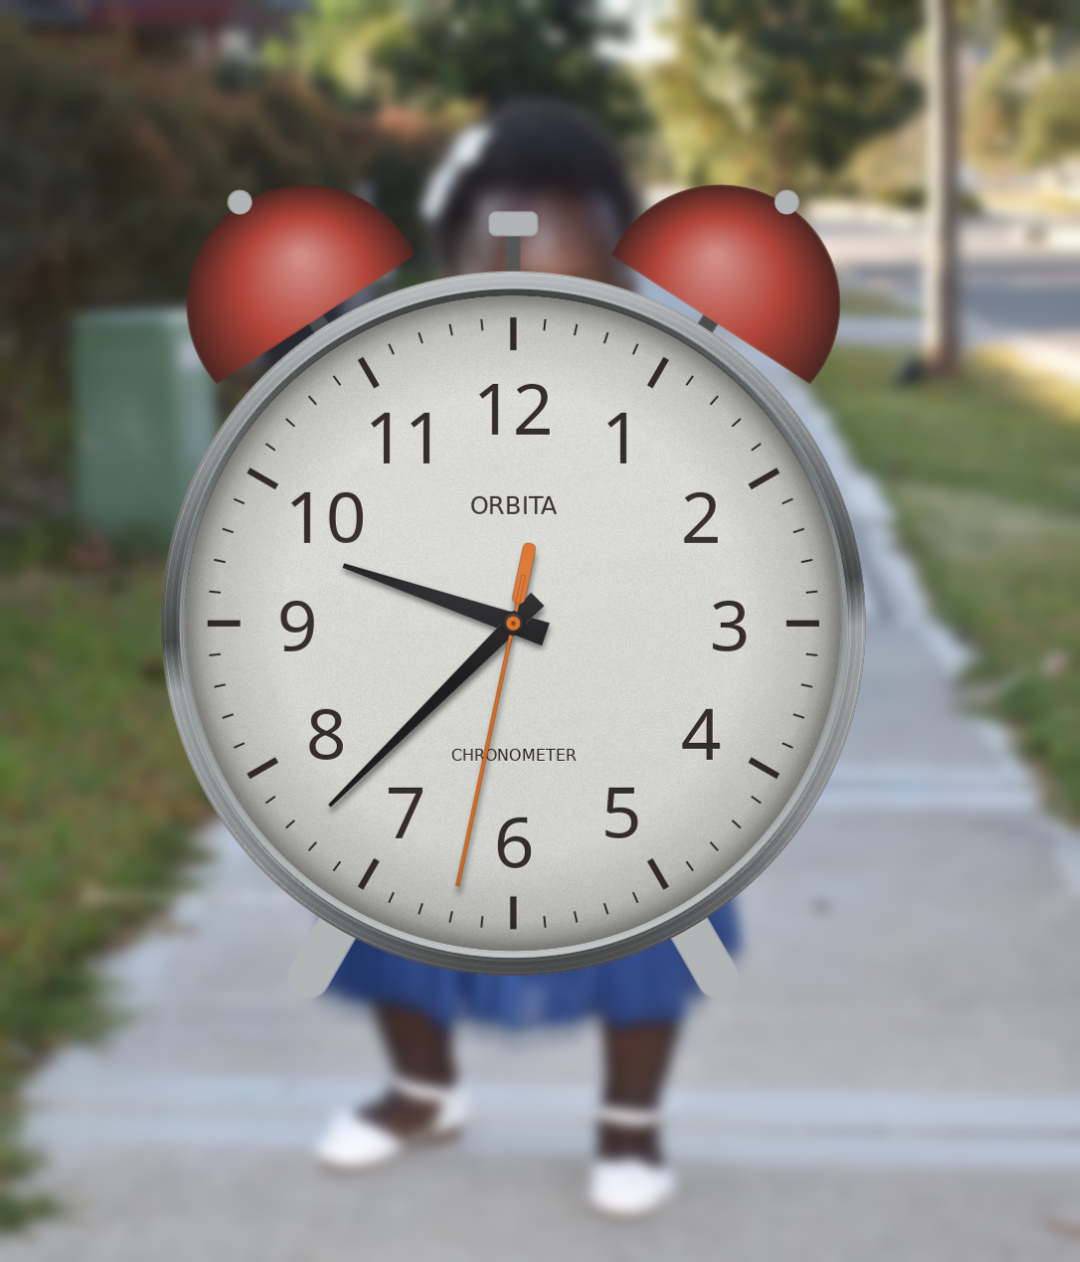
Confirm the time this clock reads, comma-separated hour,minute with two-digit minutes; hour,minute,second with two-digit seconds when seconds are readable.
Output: 9,37,32
